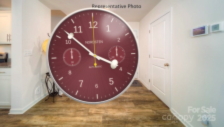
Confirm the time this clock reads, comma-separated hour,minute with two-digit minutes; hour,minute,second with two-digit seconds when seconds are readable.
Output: 3,52
